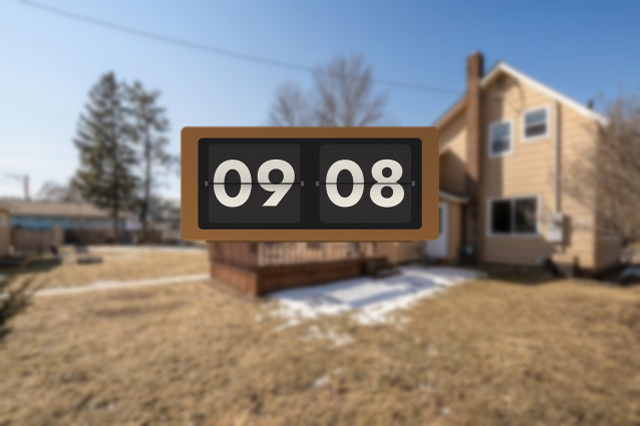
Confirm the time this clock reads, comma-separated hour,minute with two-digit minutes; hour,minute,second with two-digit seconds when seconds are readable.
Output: 9,08
